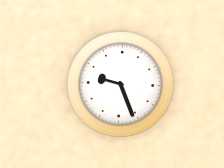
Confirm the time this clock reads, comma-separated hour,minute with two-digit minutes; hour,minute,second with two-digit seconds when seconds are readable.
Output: 9,26
